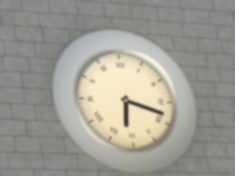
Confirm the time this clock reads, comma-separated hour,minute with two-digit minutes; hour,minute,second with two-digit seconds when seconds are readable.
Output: 6,18
